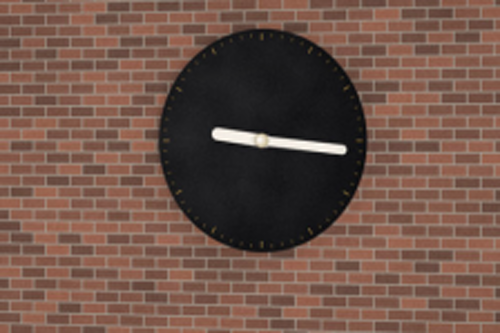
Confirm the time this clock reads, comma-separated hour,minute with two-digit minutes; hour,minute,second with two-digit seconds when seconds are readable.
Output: 9,16
